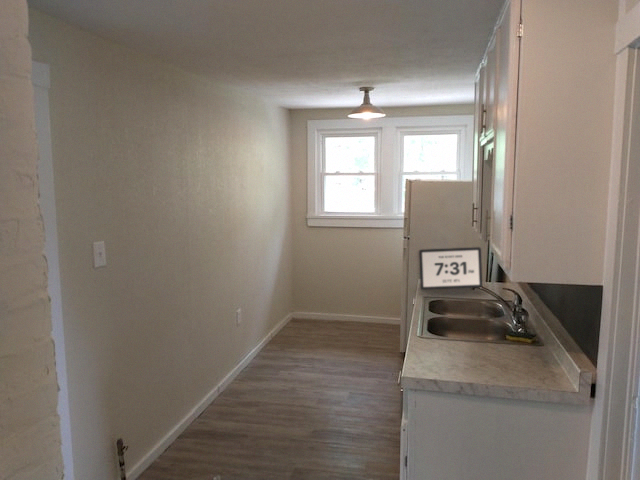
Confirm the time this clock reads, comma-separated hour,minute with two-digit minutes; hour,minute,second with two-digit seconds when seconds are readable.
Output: 7,31
